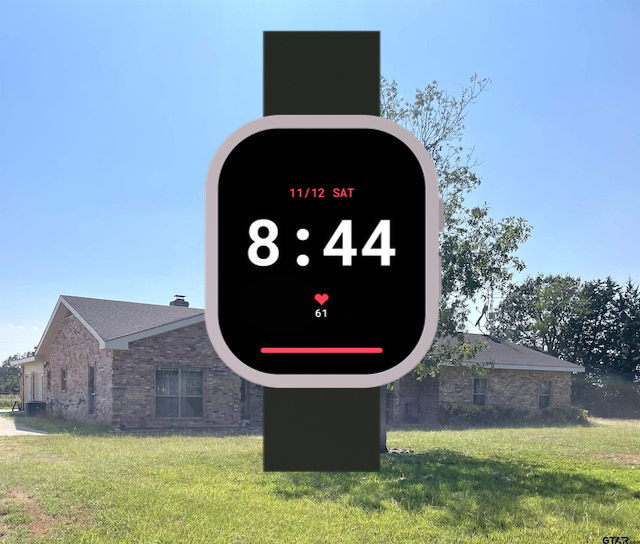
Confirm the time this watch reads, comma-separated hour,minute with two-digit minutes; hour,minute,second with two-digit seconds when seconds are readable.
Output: 8,44
